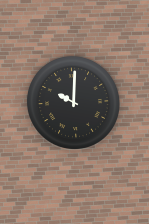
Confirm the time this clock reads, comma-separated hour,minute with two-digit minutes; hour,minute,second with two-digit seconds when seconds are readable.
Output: 10,01
